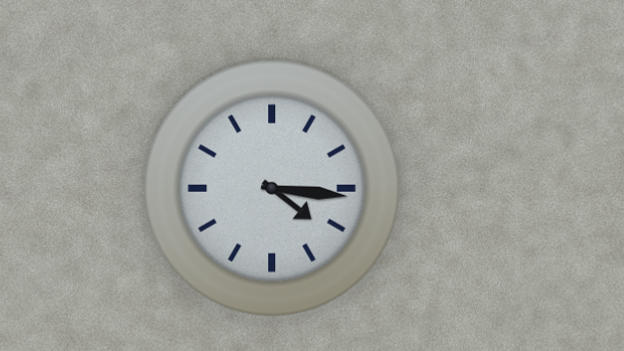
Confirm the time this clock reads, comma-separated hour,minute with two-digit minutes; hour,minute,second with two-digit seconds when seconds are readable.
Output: 4,16
